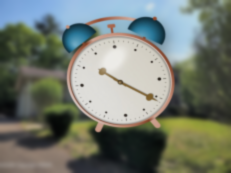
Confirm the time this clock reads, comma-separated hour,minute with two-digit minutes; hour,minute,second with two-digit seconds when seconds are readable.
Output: 10,21
